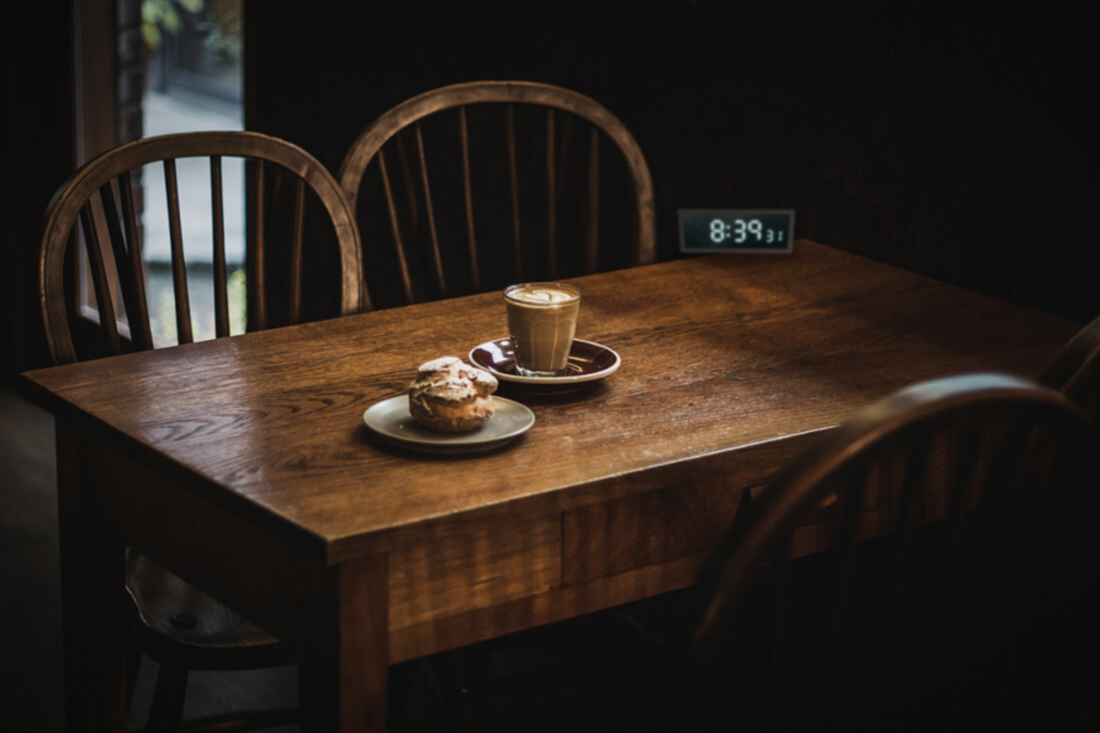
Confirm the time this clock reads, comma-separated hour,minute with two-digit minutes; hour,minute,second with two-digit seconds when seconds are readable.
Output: 8,39
